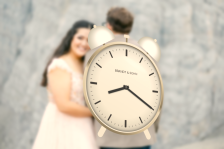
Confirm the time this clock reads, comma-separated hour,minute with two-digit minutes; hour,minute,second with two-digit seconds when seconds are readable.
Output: 8,20
